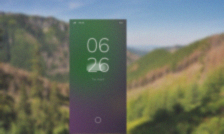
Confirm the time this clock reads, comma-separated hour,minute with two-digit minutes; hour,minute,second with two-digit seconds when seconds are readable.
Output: 6,26
